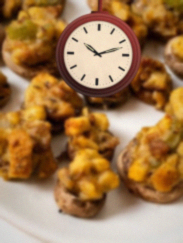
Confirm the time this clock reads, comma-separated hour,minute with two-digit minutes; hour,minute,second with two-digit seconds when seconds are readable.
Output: 10,12
